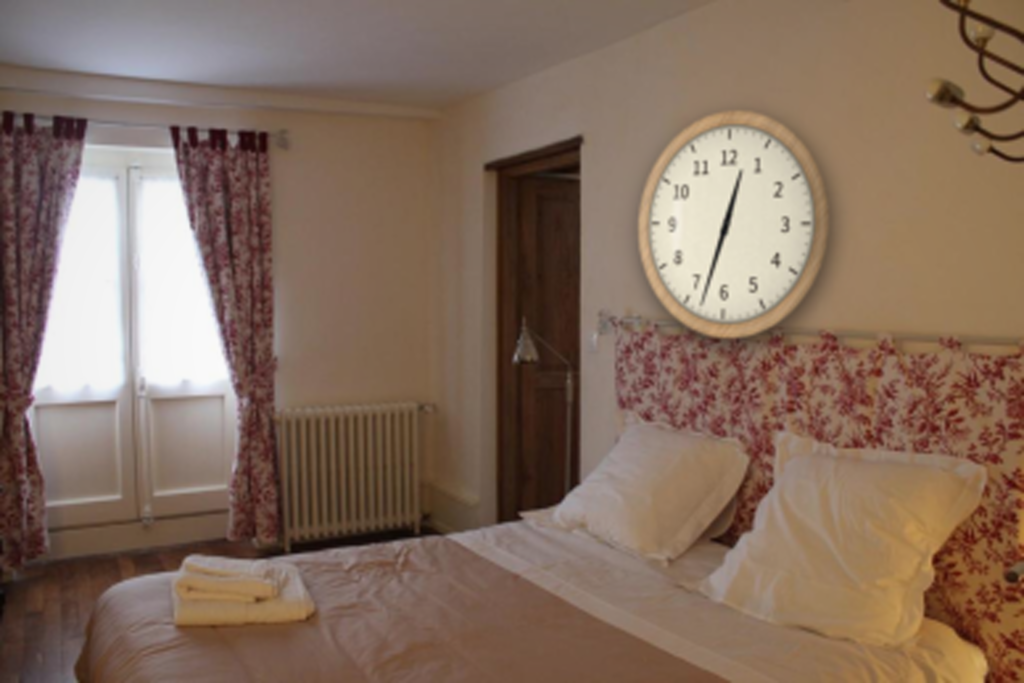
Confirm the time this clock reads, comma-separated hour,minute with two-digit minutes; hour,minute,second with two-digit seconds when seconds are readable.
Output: 12,33
